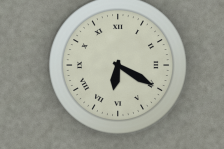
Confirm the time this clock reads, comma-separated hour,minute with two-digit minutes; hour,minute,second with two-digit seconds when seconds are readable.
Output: 6,20
